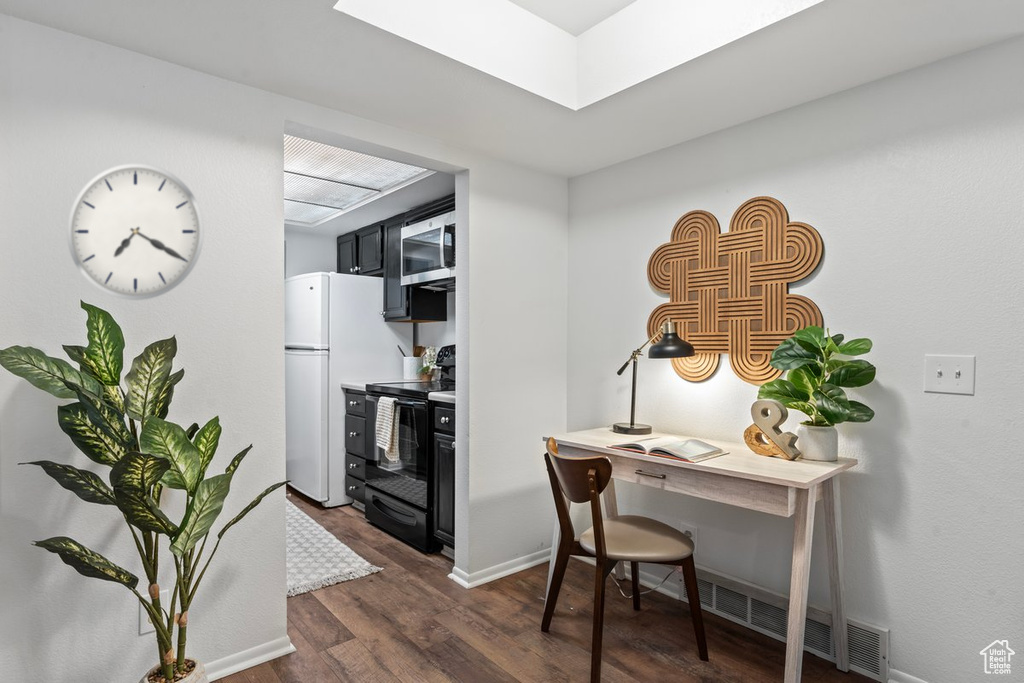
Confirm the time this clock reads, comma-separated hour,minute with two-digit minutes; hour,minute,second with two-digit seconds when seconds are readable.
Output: 7,20
